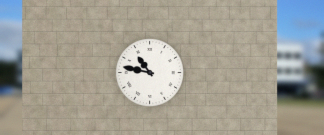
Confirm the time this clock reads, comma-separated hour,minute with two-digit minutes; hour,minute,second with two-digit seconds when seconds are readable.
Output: 10,47
